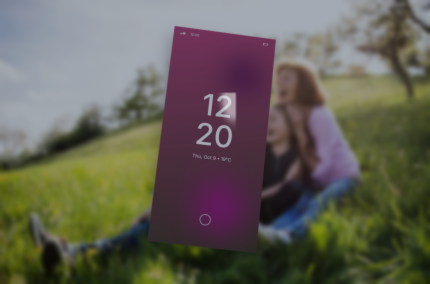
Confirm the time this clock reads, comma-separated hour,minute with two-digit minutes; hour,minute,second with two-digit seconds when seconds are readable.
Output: 12,20
